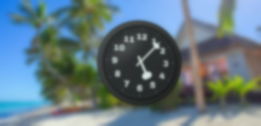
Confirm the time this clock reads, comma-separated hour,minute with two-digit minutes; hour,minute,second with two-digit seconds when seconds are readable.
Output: 5,07
